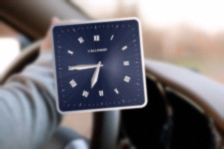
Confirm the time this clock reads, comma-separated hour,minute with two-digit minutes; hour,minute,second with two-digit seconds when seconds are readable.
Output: 6,45
